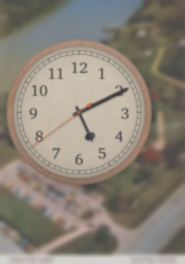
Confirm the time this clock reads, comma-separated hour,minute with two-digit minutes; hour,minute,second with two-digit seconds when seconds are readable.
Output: 5,10,39
